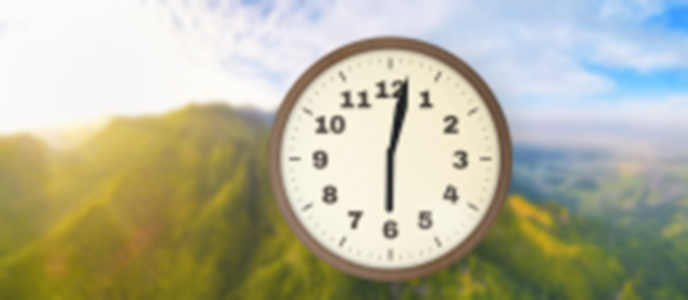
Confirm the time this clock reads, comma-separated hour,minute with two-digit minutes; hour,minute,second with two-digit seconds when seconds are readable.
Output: 6,02
